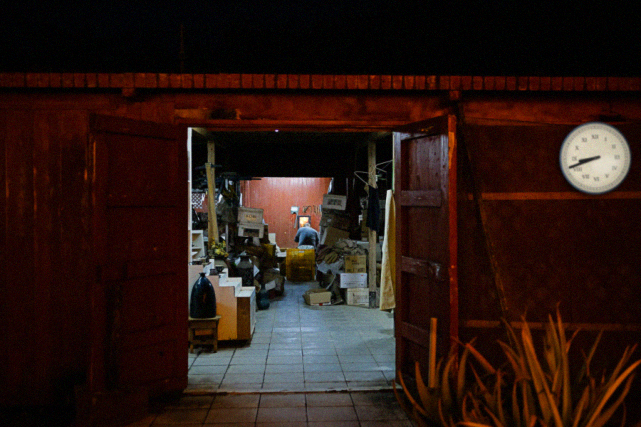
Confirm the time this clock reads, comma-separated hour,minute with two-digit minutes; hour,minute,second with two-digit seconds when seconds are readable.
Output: 8,42
